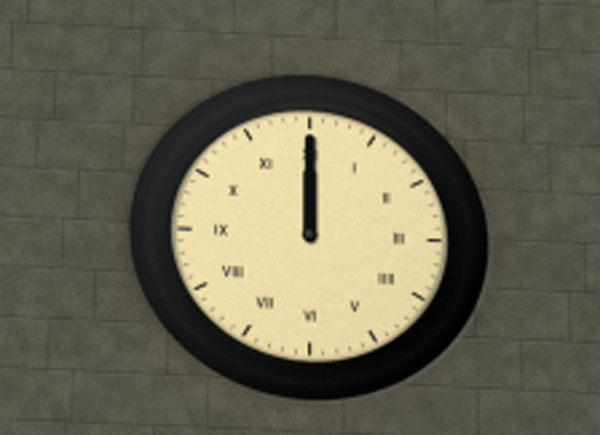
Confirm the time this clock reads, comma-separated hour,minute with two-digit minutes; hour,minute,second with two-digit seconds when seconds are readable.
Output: 12,00
